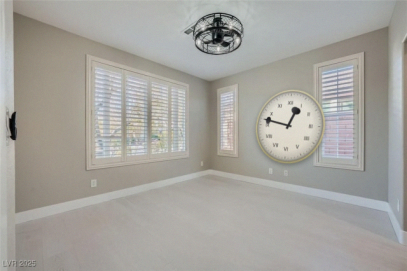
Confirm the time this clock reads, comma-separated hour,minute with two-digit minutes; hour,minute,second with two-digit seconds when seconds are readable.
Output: 12,47
